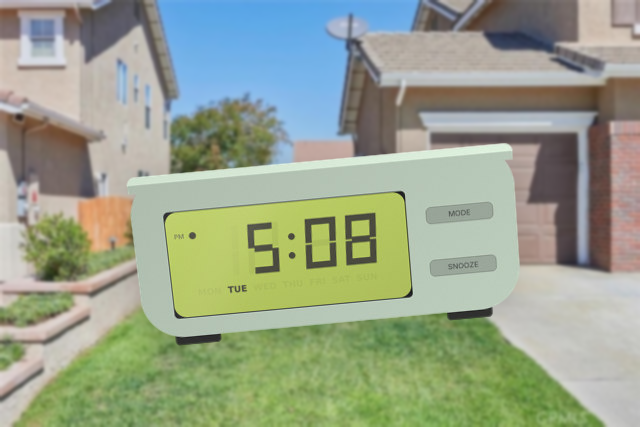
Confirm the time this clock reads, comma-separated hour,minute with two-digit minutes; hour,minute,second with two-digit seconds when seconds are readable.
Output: 5,08
